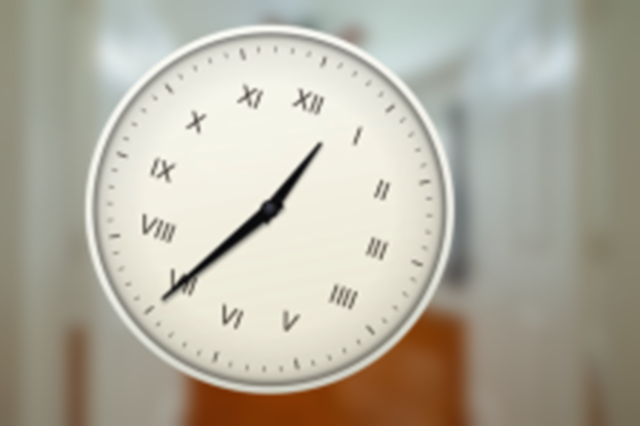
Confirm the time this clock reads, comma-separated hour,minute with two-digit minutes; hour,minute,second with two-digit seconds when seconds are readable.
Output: 12,35
